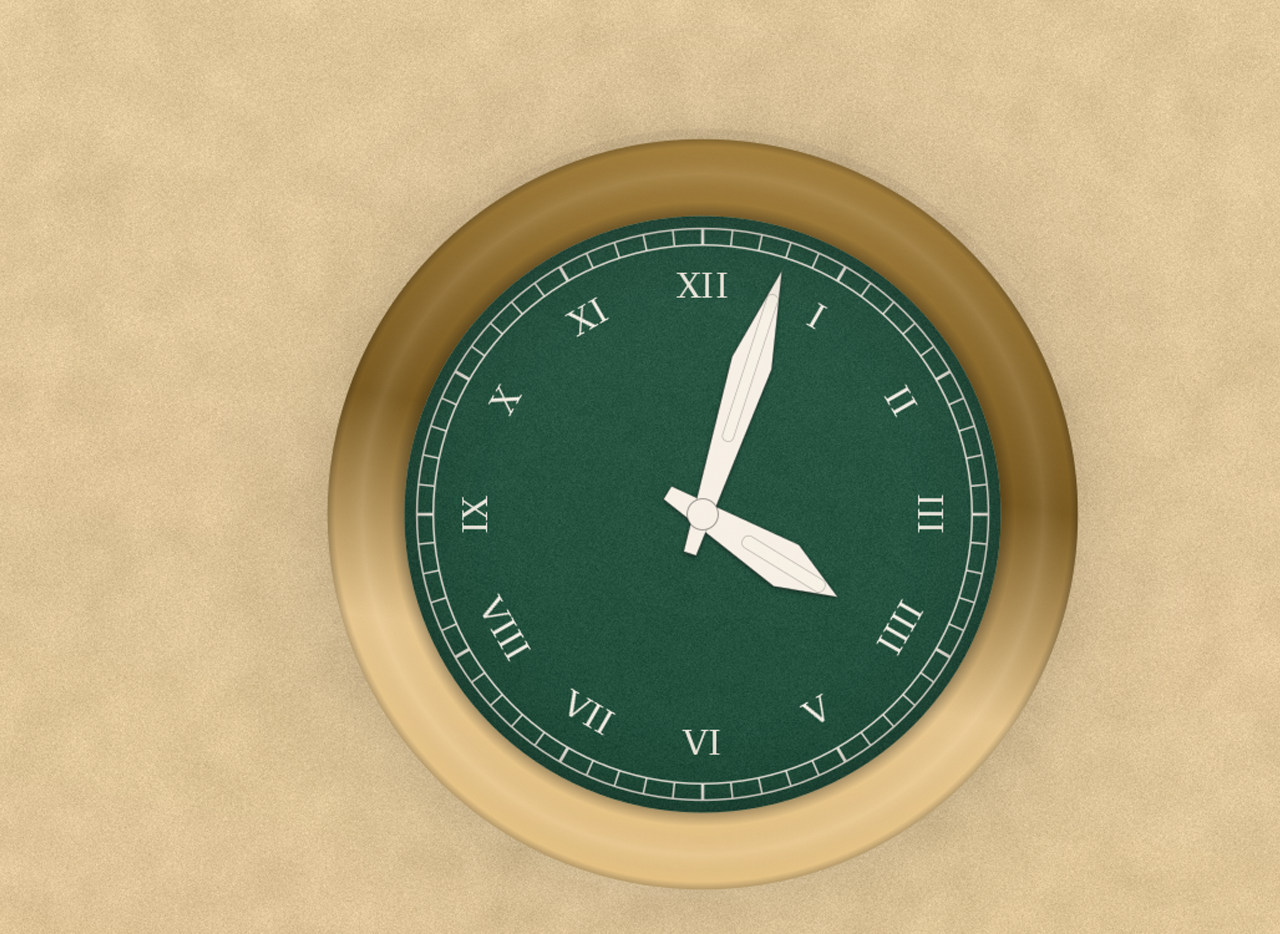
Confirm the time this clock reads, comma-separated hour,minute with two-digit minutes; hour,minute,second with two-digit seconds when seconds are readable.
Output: 4,03
